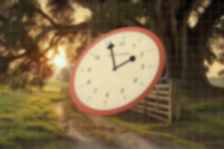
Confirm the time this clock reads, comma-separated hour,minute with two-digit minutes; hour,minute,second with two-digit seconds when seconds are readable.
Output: 1,56
